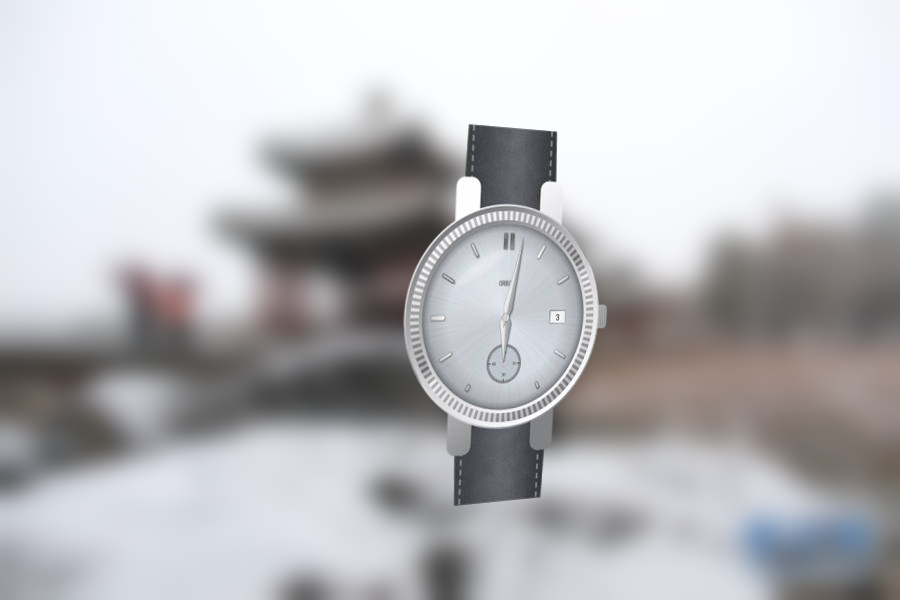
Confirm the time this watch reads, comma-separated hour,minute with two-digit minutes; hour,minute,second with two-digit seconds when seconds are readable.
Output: 6,02
